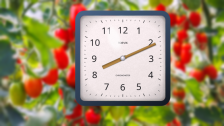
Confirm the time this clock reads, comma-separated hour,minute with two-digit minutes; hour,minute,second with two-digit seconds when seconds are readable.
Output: 8,11
